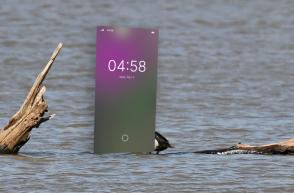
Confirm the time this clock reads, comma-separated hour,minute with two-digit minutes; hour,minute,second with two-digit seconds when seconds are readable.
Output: 4,58
